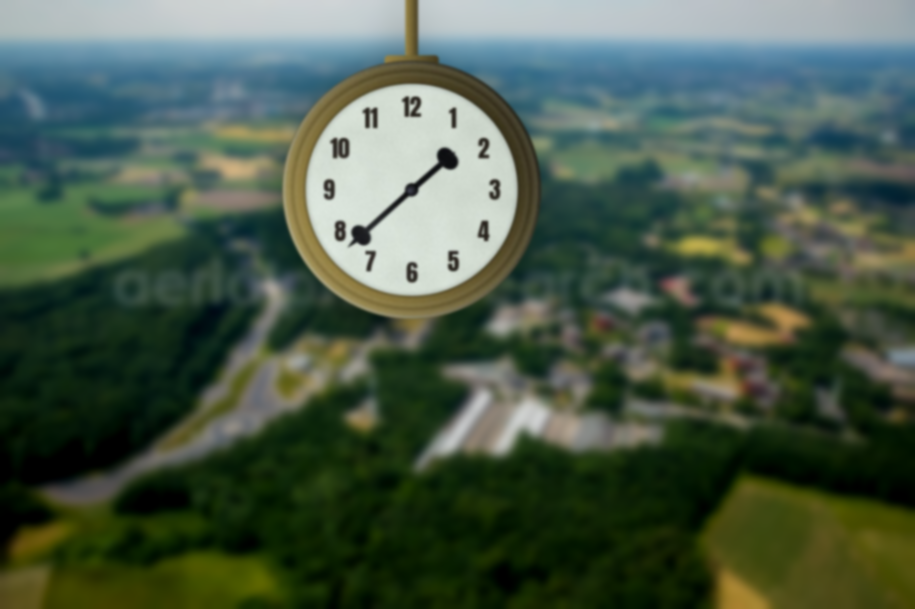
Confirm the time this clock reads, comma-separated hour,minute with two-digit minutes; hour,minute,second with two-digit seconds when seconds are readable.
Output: 1,38
